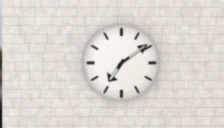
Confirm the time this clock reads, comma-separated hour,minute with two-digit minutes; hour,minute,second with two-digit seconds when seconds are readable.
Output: 7,09
